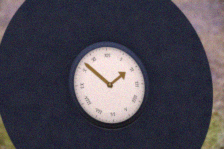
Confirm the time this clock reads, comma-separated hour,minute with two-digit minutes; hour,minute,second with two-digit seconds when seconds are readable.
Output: 1,52
